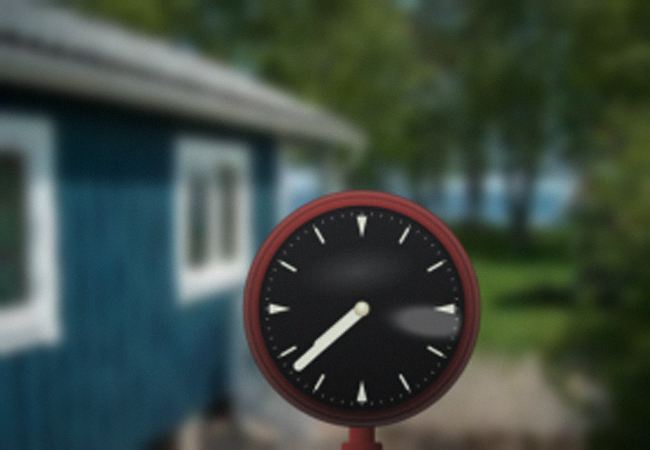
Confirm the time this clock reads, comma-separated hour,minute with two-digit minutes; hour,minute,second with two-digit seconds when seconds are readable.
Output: 7,38
